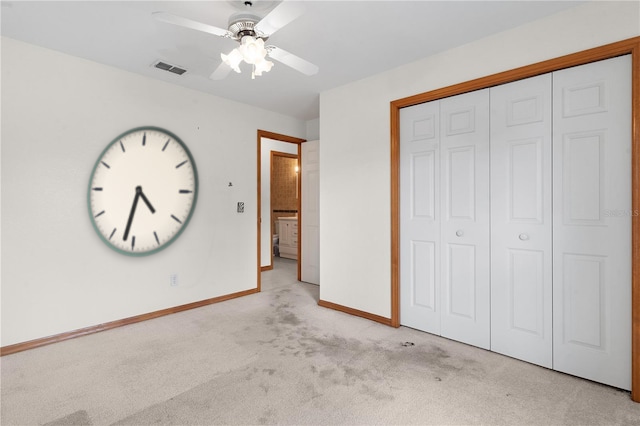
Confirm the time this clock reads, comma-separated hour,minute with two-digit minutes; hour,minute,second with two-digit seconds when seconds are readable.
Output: 4,32
